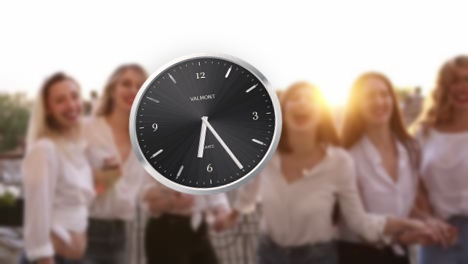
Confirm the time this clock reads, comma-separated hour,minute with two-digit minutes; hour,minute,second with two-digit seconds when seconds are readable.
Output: 6,25
